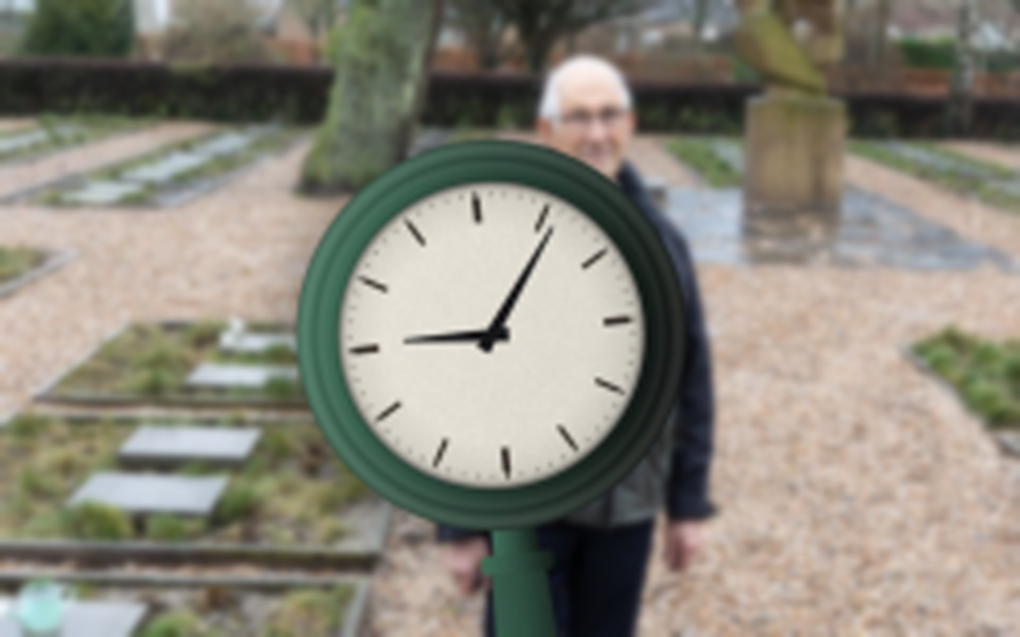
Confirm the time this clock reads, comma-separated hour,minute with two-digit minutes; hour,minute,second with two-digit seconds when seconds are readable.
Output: 9,06
